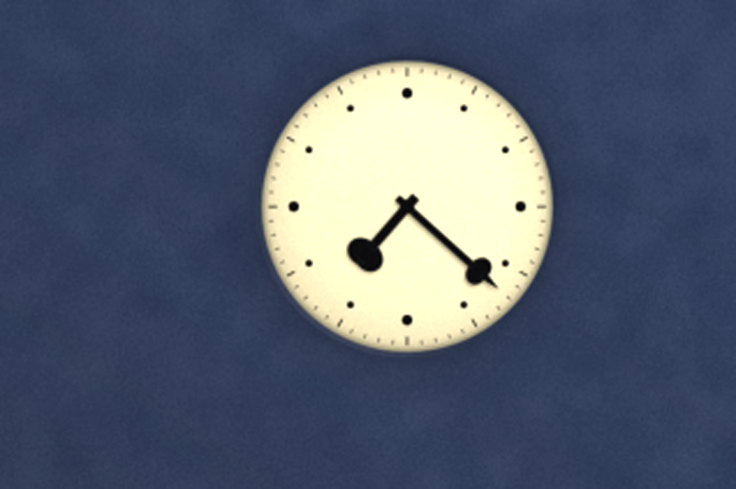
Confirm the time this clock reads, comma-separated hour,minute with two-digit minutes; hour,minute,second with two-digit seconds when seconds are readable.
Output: 7,22
